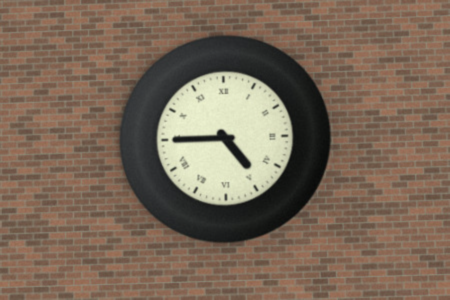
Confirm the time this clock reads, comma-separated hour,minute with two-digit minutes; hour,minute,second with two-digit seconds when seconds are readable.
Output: 4,45
